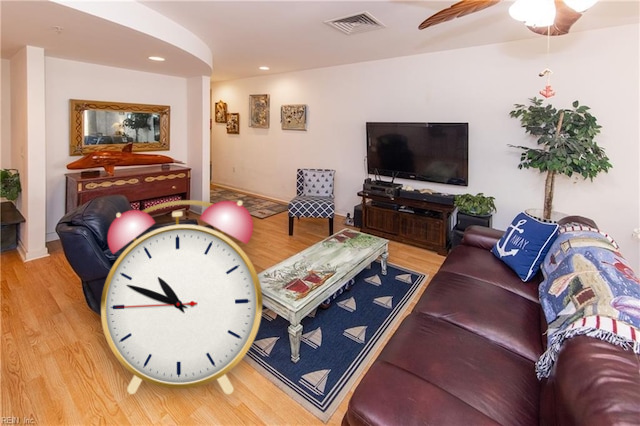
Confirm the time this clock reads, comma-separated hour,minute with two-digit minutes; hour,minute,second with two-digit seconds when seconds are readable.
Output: 10,48,45
